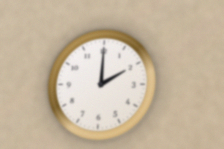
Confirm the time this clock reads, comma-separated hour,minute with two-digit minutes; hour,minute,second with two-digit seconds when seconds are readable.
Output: 2,00
